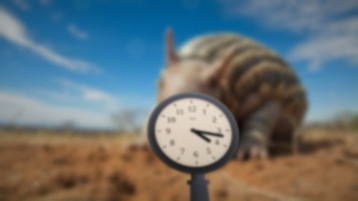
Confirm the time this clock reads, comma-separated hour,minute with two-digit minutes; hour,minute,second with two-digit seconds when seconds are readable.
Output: 4,17
